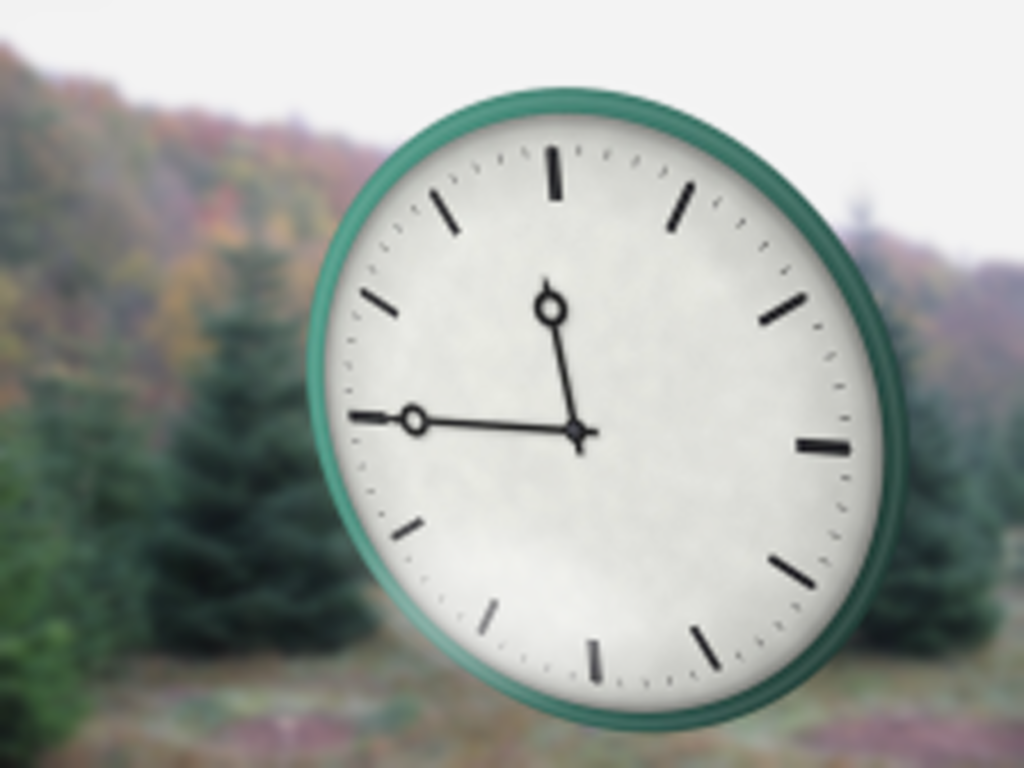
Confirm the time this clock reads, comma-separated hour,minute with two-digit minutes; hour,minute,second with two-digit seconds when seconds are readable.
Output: 11,45
